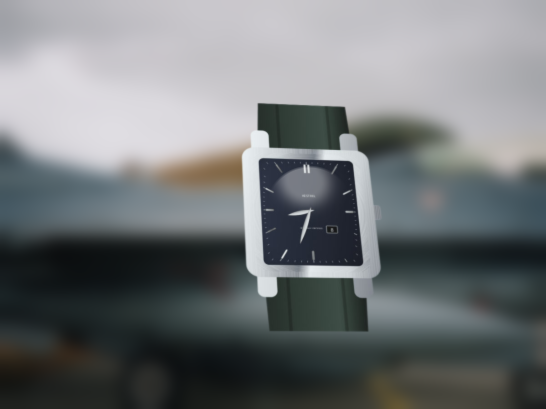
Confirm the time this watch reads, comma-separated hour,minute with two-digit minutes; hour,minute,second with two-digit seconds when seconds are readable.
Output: 8,33
